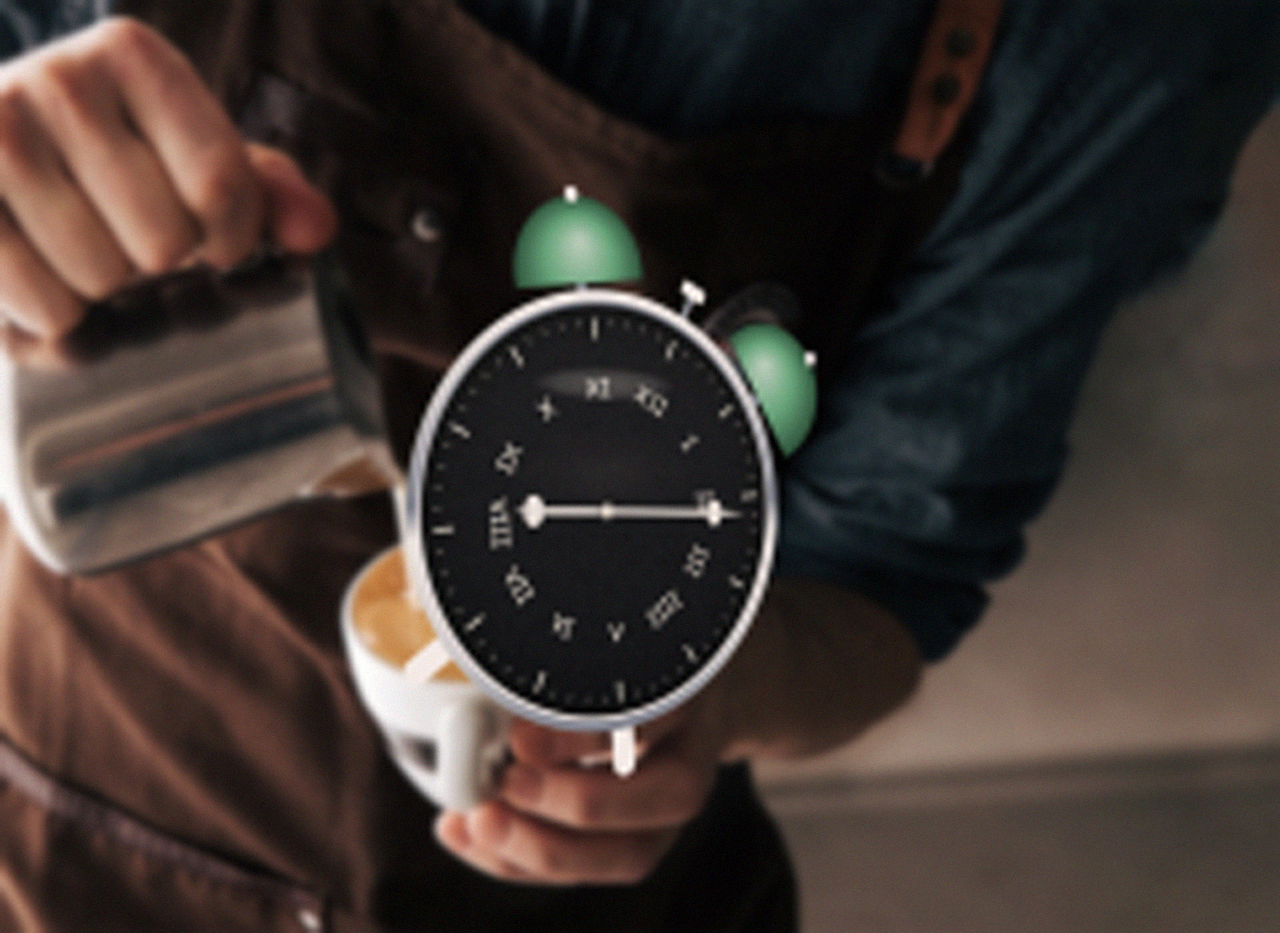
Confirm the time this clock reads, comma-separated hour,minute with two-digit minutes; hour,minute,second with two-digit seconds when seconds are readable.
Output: 8,11
